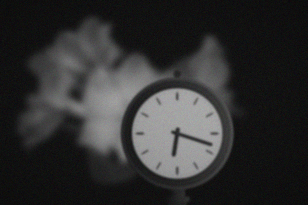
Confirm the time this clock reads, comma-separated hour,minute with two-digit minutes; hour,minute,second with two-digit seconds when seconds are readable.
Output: 6,18
